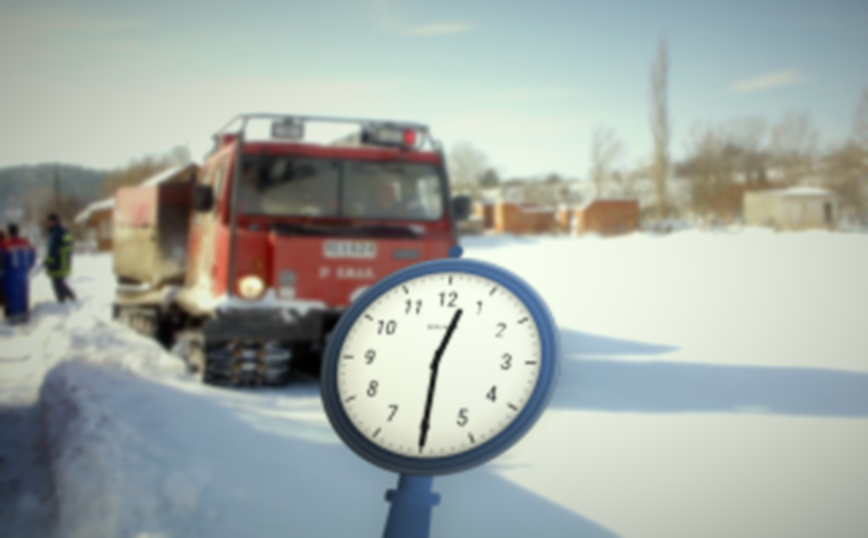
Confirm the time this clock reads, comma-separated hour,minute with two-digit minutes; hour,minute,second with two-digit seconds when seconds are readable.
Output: 12,30
